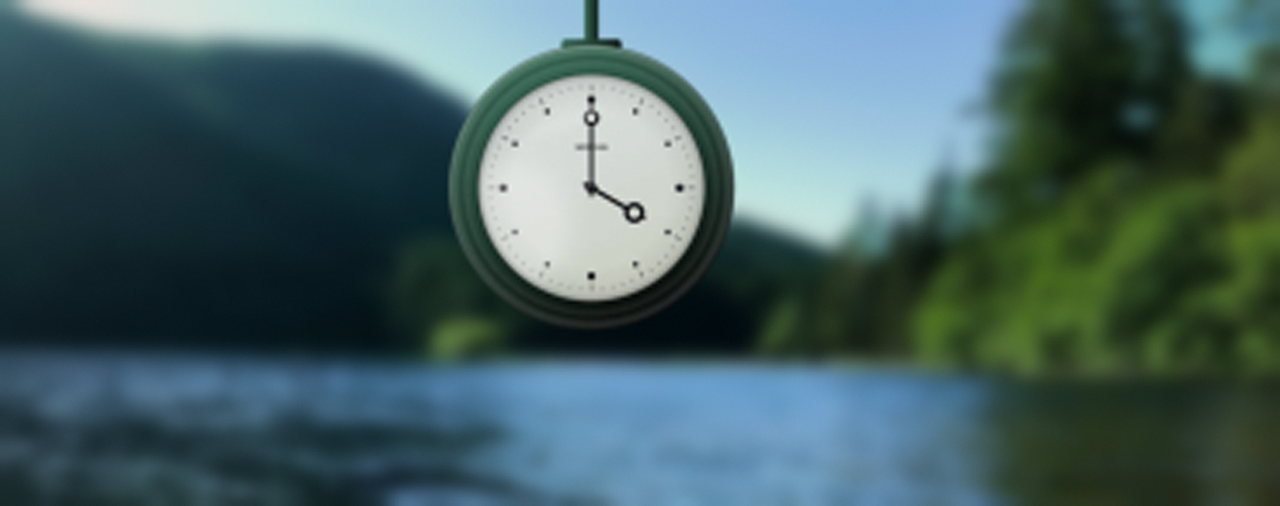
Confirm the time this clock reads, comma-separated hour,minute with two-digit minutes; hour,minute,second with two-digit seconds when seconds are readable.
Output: 4,00
